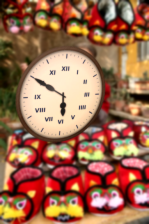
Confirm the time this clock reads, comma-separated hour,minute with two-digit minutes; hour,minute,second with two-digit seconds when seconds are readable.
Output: 5,50
